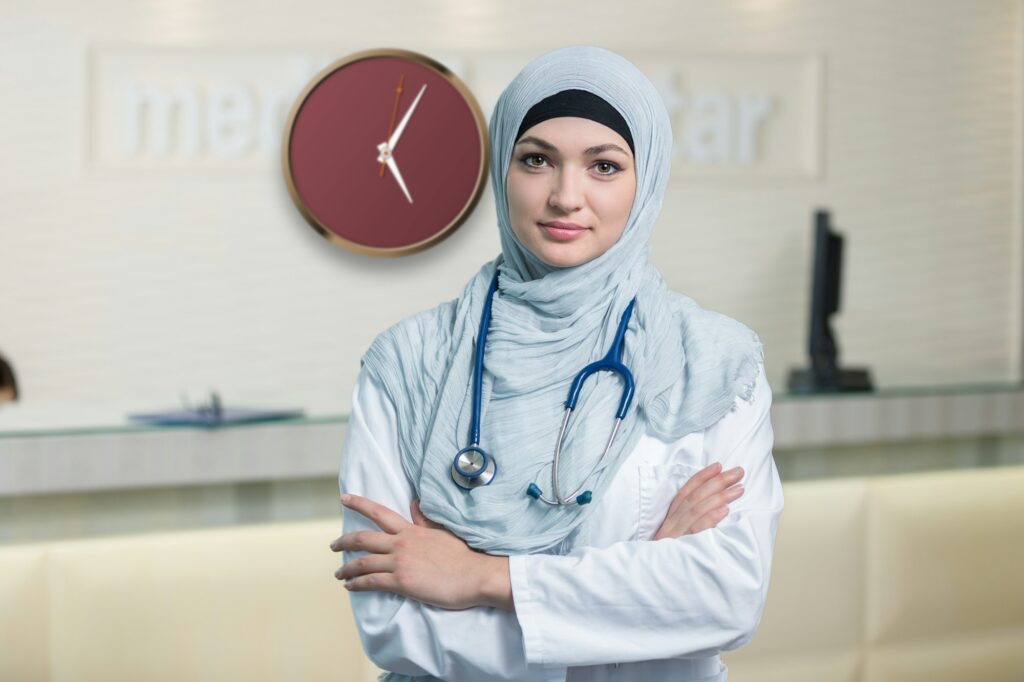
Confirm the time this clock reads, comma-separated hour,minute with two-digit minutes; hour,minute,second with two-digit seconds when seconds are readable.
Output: 5,05,02
